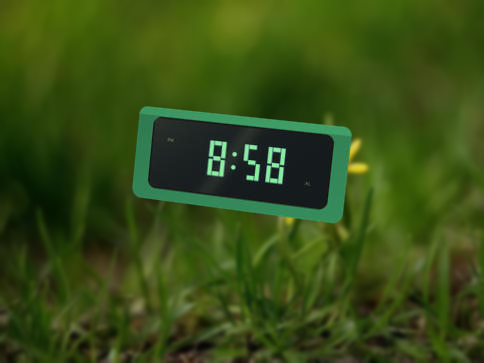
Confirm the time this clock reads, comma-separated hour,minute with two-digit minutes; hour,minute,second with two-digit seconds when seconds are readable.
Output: 8,58
